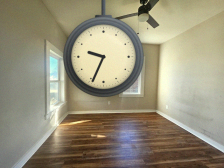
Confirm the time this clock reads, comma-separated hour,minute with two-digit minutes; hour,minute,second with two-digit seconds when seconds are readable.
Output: 9,34
